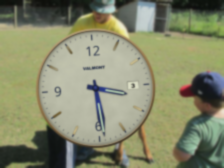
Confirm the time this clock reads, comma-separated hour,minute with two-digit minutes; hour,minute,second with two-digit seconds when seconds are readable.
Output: 3,29
